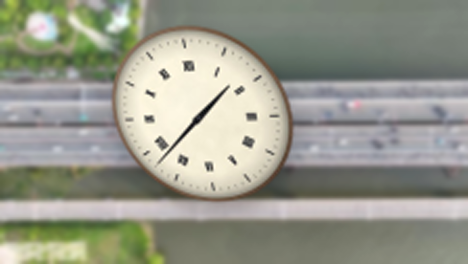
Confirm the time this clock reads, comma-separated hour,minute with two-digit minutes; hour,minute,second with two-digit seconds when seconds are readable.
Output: 1,38
